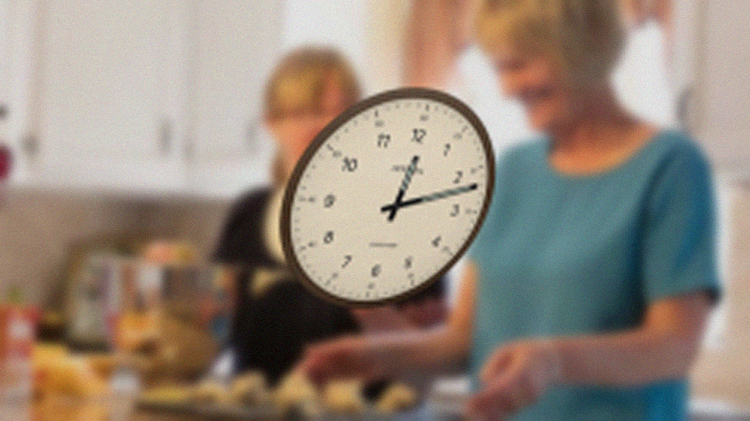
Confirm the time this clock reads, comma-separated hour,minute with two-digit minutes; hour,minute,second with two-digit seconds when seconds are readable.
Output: 12,12
